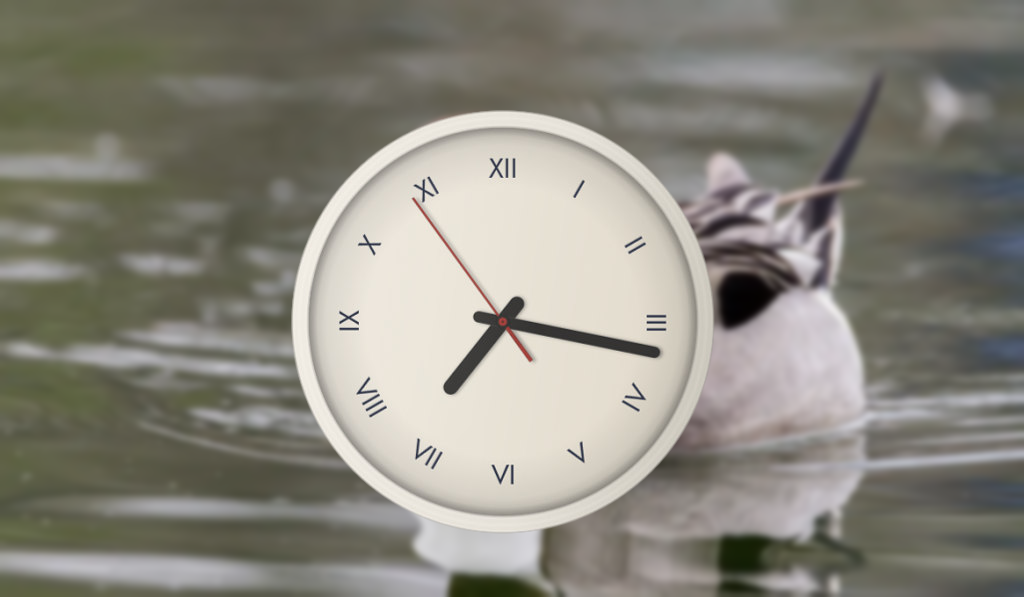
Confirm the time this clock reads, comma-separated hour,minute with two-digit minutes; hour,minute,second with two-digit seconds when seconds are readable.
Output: 7,16,54
